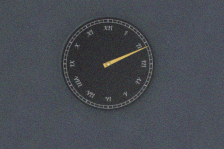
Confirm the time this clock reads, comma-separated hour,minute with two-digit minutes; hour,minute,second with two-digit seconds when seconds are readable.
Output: 2,11
